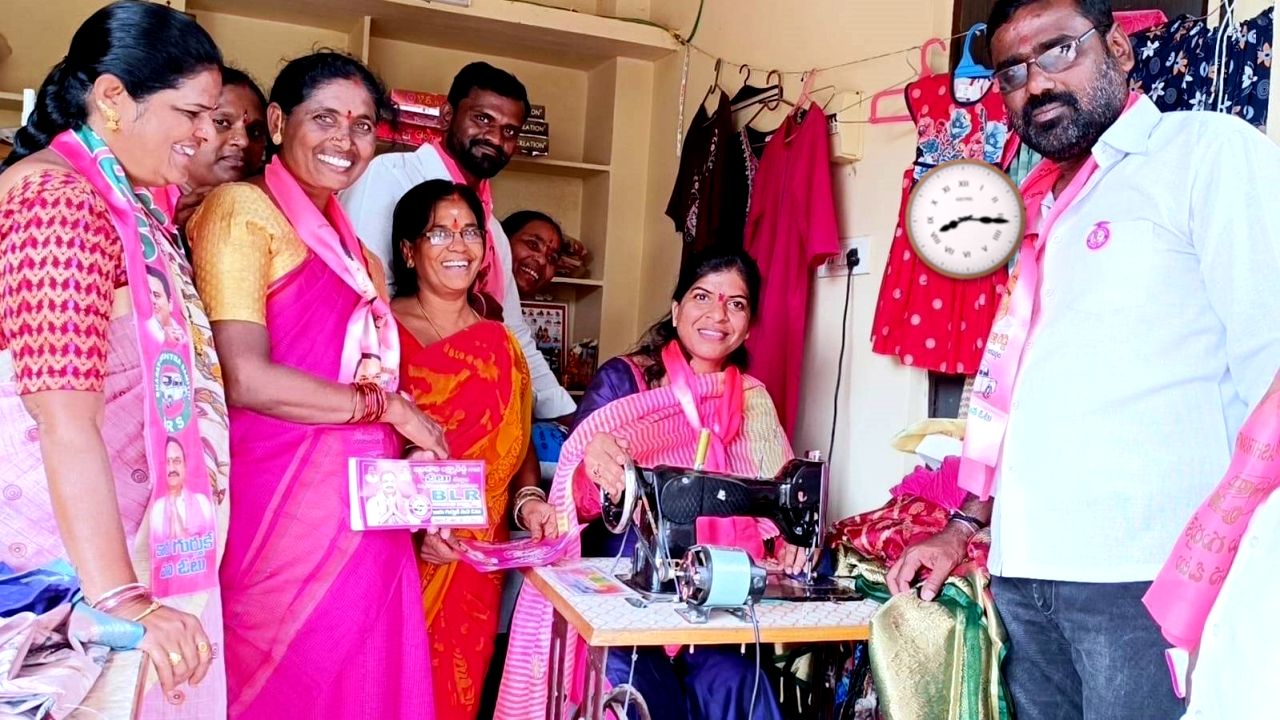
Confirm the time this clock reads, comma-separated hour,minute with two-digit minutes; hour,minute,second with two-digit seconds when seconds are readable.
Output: 8,16
